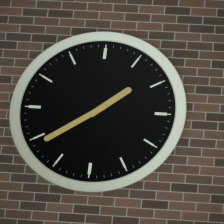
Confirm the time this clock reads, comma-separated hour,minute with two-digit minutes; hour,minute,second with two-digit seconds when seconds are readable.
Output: 1,39
